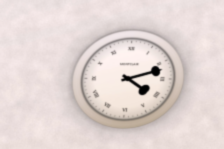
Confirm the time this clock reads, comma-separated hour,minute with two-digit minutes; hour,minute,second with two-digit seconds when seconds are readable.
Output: 4,12
